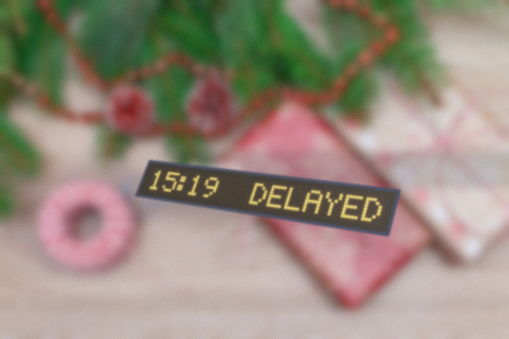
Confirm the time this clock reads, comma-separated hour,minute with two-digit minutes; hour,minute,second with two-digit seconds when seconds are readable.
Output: 15,19
